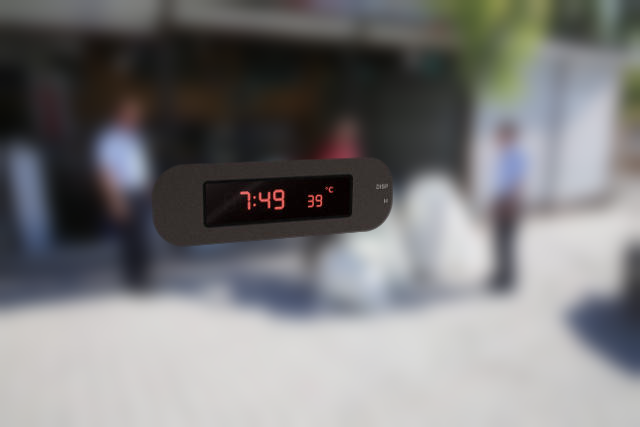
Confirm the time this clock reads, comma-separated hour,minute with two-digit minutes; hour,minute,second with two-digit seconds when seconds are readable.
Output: 7,49
